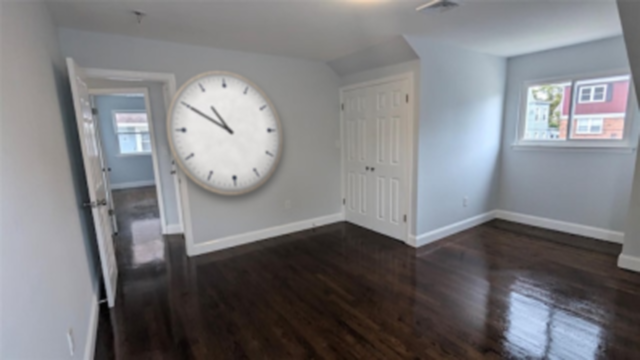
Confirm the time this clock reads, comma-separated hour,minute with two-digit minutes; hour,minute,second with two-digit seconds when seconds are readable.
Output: 10,50
